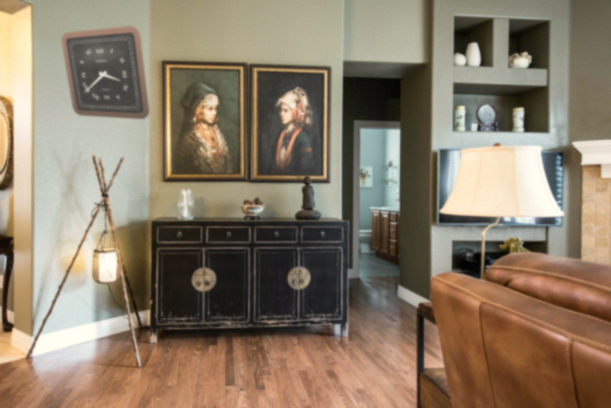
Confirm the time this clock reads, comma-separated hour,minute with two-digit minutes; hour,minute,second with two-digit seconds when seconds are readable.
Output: 3,39
